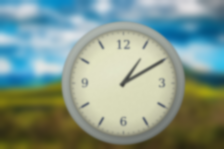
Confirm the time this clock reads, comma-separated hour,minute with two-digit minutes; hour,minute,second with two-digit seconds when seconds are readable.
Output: 1,10
